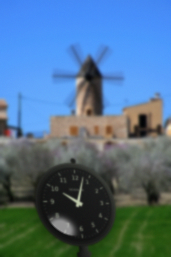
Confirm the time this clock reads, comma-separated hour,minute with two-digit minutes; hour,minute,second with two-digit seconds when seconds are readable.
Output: 10,03
